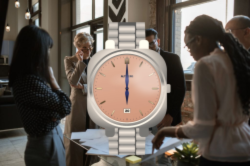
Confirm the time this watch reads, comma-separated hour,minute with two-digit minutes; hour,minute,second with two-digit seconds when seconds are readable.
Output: 6,00
